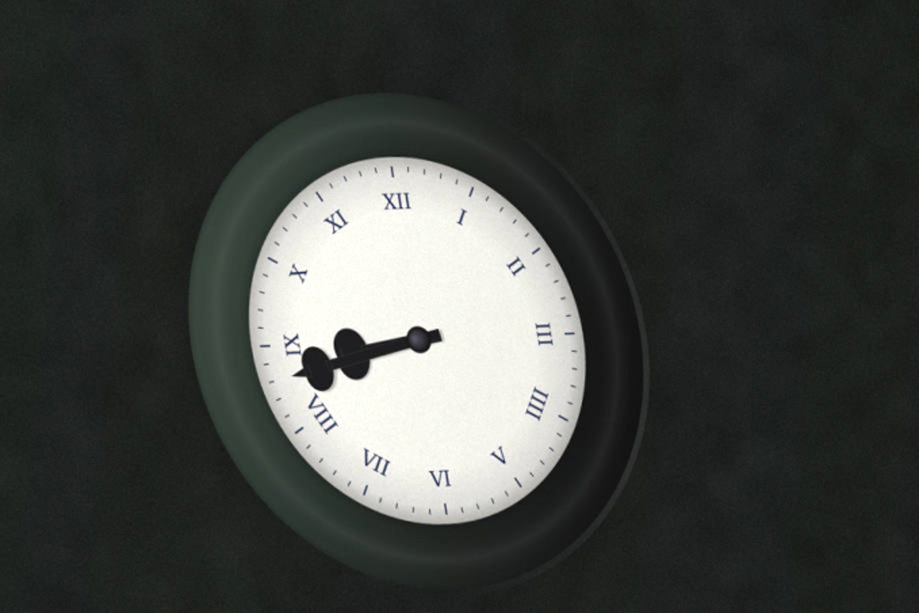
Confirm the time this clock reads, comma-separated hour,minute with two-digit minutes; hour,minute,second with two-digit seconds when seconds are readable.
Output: 8,43
